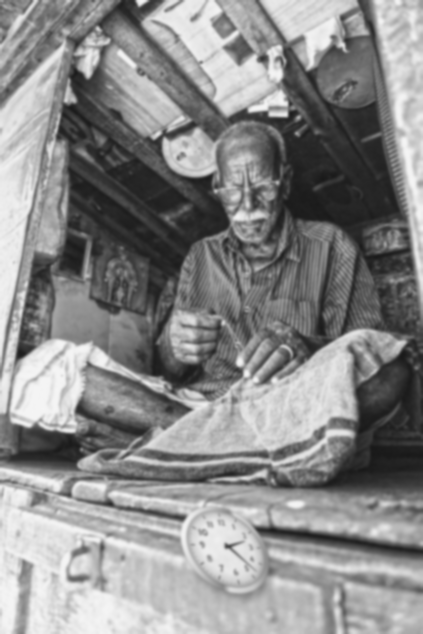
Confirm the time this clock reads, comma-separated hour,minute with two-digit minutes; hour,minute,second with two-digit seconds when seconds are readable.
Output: 2,23
